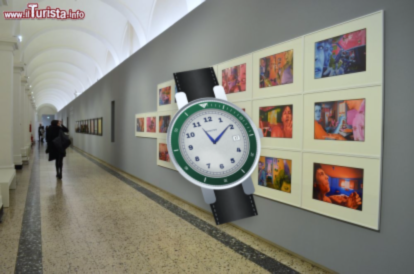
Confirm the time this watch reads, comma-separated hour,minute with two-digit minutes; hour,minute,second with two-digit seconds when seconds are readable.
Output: 11,09
